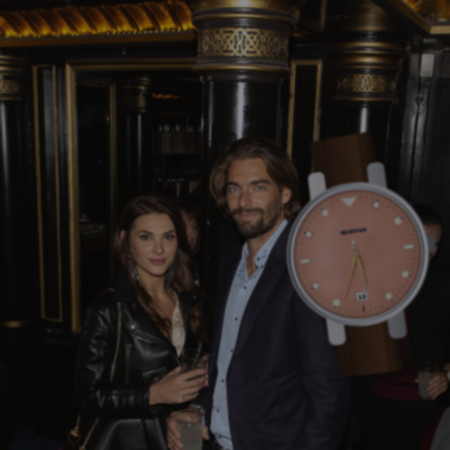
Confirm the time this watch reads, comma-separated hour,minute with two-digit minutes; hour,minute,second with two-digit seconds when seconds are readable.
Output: 5,33,29
